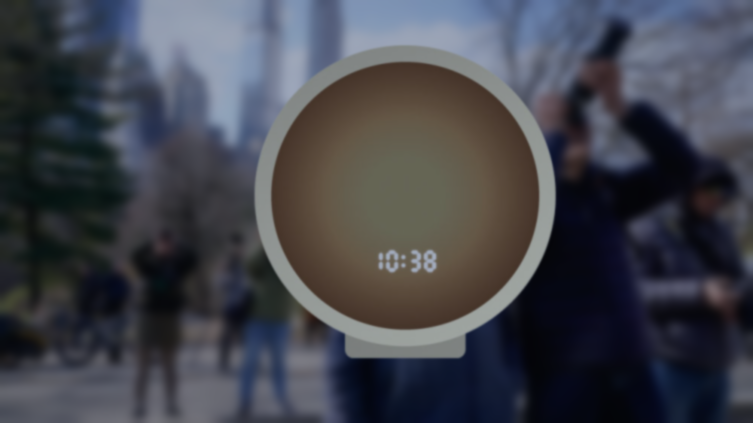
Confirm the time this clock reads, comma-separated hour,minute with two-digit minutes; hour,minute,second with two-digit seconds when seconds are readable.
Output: 10,38
